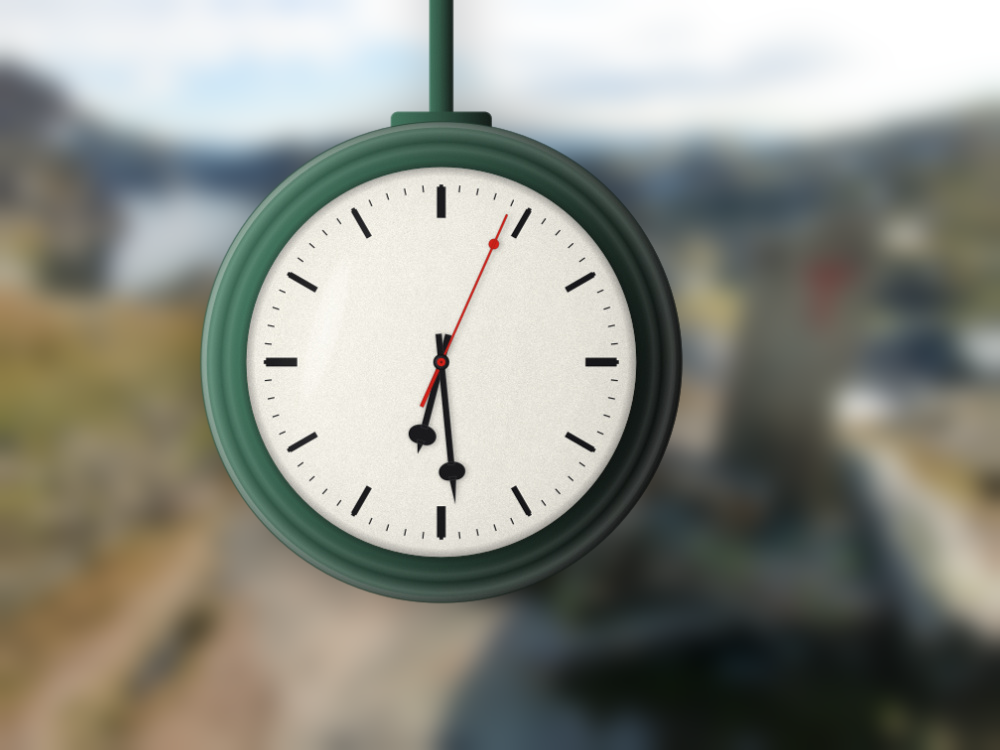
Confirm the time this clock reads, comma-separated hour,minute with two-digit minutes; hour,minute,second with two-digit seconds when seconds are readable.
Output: 6,29,04
